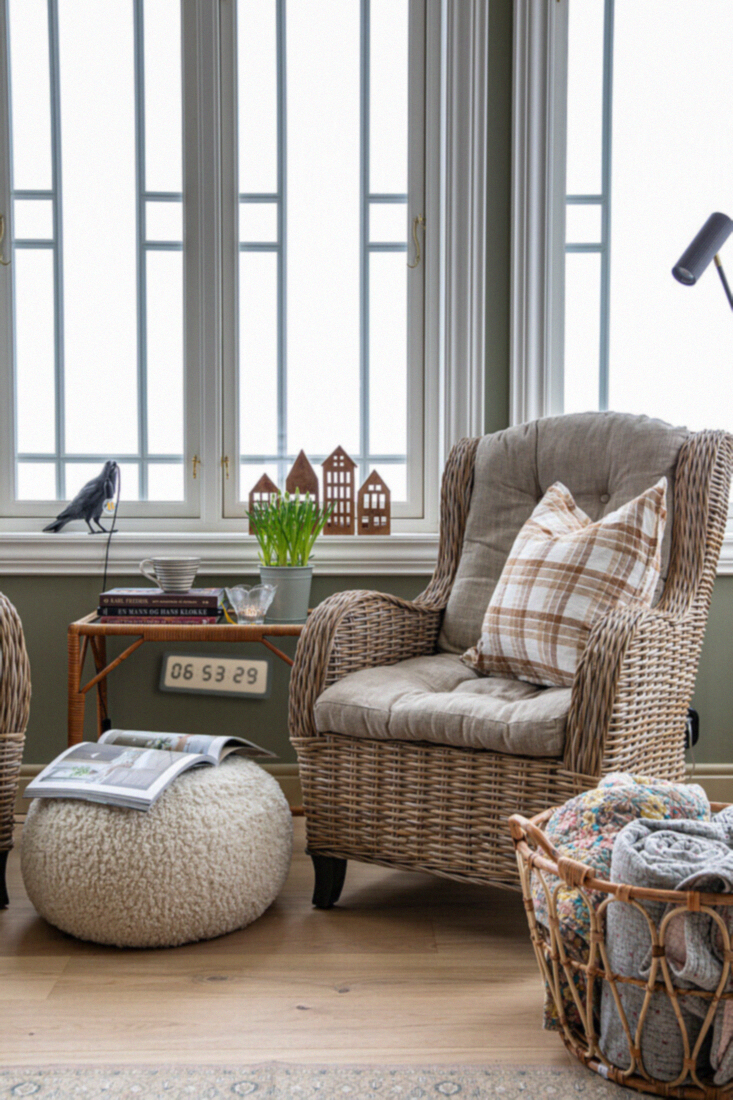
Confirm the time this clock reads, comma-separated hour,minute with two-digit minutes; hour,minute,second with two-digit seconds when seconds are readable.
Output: 6,53,29
